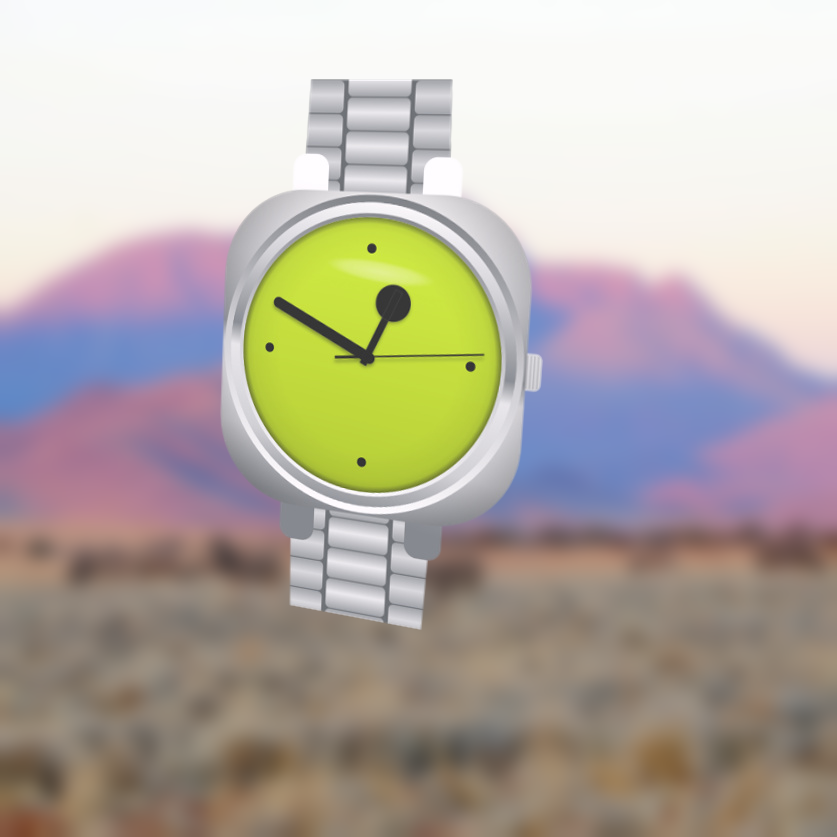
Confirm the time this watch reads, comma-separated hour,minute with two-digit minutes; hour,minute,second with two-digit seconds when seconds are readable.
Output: 12,49,14
